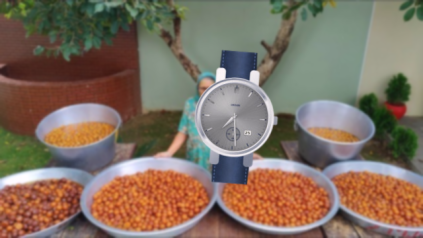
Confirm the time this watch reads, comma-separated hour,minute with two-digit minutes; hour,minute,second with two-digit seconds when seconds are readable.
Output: 7,29
